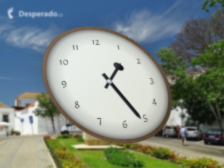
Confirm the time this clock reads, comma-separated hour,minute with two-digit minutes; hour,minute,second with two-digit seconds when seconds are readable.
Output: 1,26
